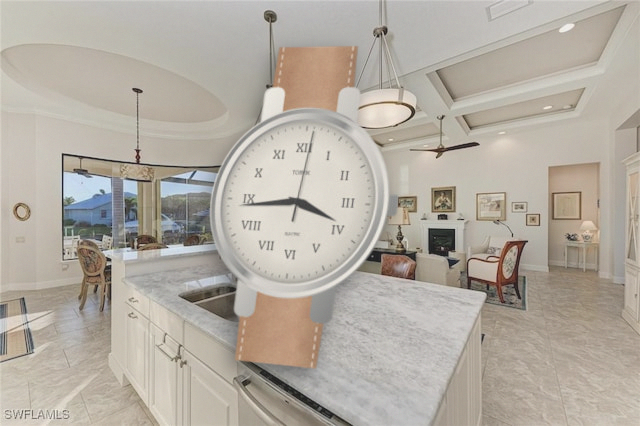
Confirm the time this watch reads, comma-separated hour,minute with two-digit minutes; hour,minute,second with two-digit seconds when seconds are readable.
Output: 3,44,01
